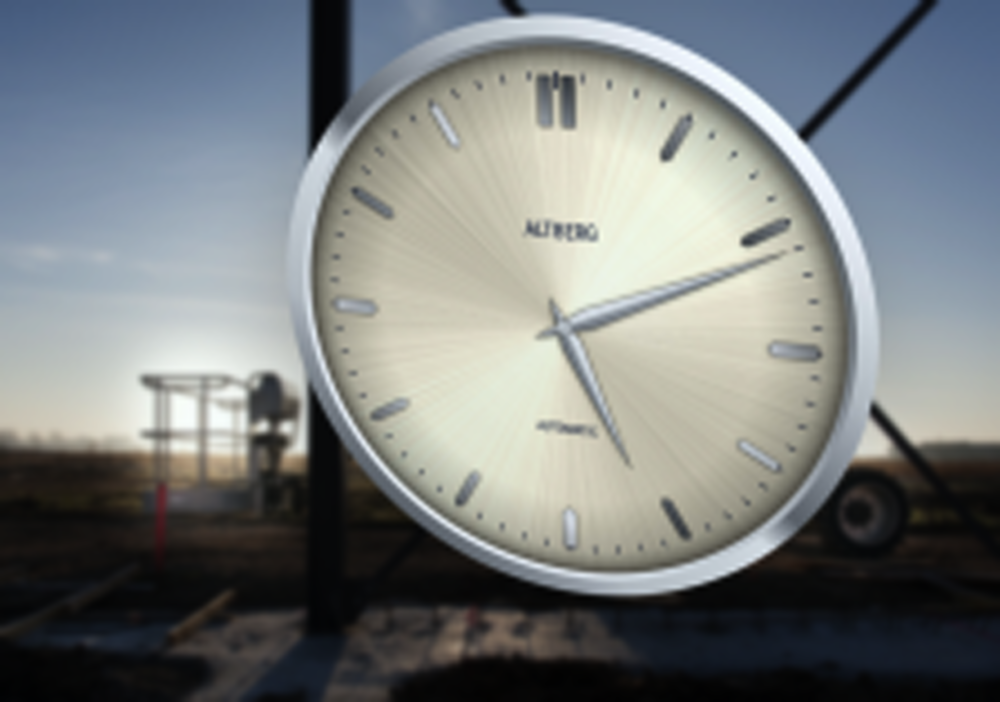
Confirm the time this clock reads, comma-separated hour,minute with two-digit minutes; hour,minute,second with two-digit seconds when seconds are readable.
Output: 5,11
